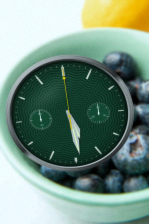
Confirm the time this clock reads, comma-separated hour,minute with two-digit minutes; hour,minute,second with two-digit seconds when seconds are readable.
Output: 5,29
